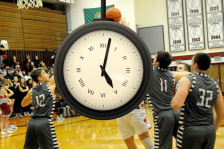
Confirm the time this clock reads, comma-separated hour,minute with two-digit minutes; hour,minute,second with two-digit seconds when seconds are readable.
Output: 5,02
